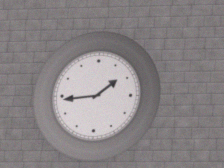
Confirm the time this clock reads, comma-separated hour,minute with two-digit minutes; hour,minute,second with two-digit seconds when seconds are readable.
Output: 1,44
